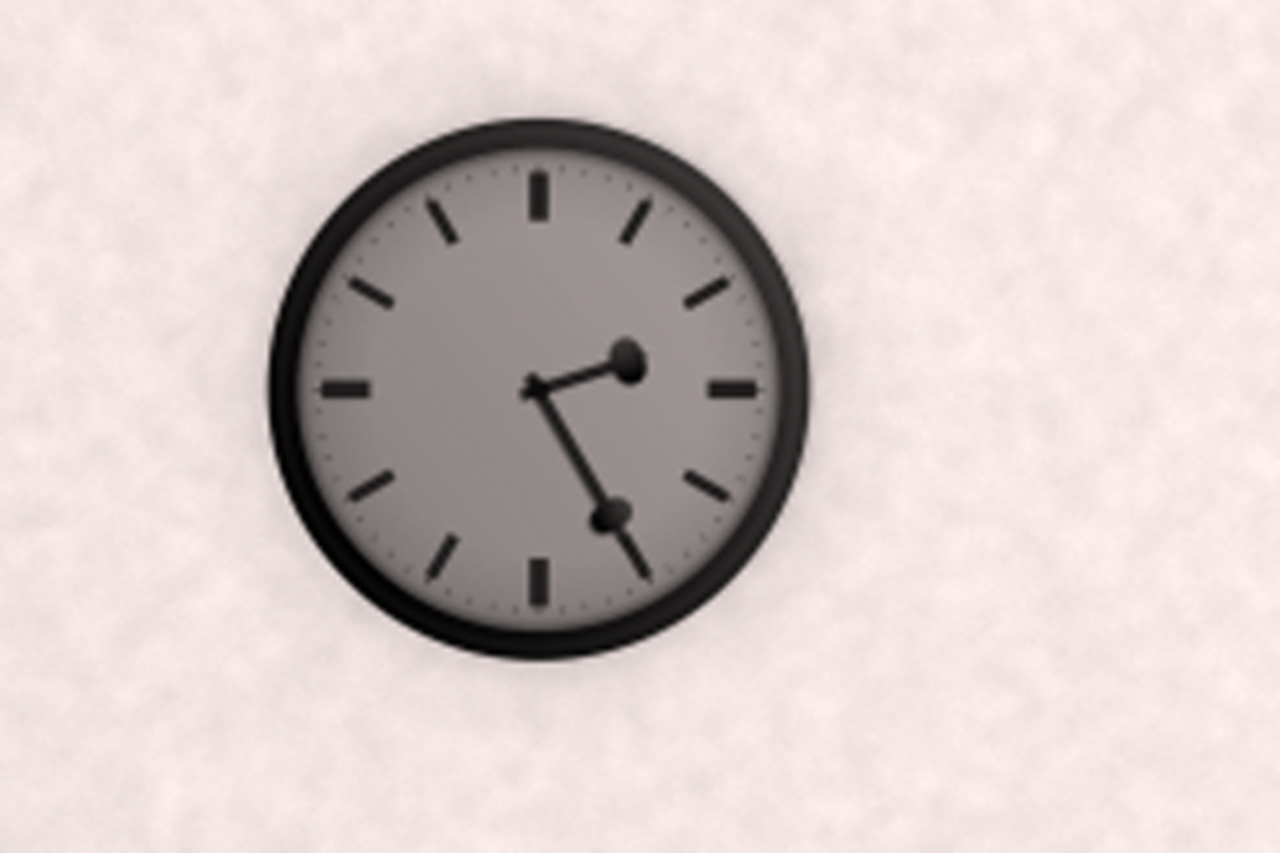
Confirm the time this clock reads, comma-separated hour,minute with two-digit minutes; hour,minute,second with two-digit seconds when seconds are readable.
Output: 2,25
